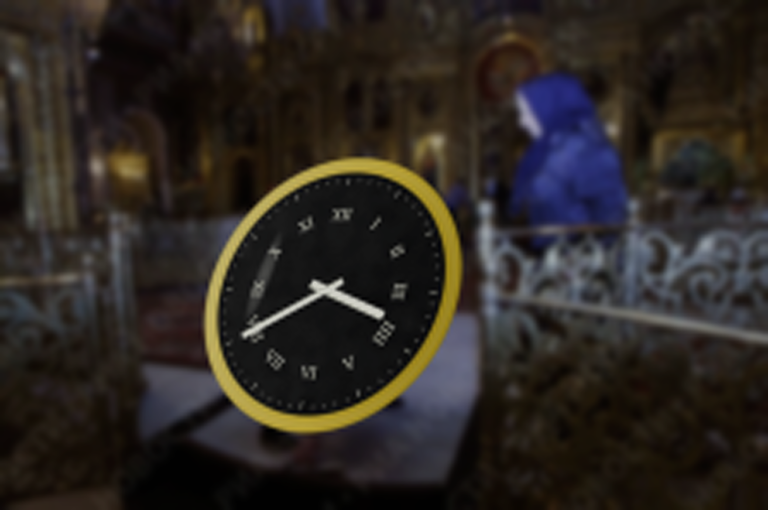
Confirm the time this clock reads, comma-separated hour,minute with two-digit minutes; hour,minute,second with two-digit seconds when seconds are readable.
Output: 3,40
